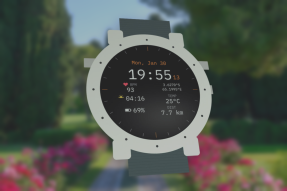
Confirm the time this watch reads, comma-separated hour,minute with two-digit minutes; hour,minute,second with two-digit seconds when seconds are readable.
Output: 19,55
